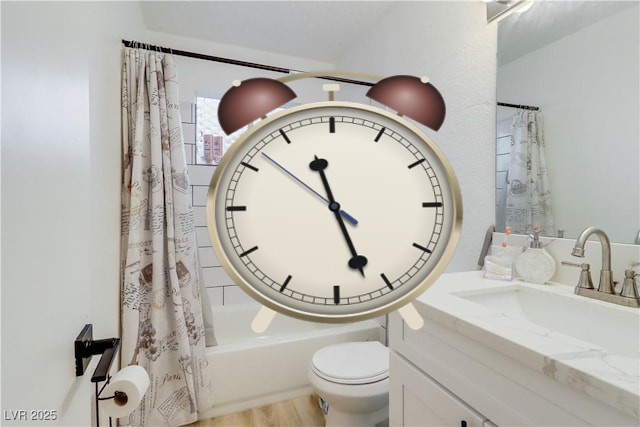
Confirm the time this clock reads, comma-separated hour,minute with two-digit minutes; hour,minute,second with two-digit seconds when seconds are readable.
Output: 11,26,52
